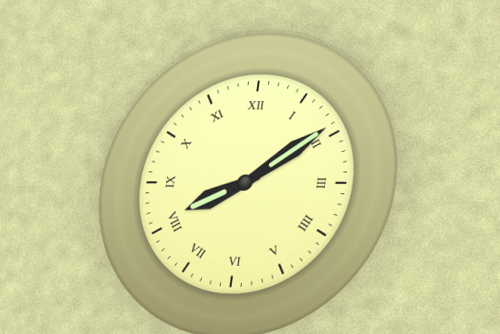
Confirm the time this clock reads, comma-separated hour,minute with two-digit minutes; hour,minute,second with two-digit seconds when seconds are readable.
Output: 8,09
